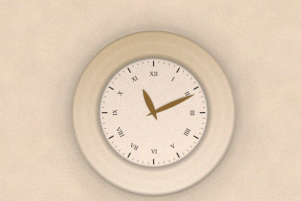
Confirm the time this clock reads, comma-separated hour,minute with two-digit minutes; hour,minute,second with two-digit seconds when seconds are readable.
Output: 11,11
